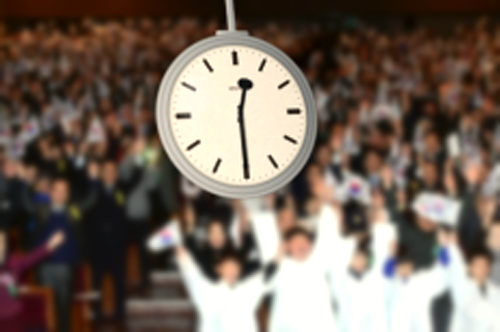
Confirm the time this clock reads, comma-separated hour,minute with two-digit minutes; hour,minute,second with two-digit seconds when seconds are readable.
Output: 12,30
